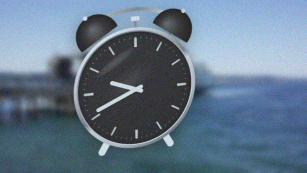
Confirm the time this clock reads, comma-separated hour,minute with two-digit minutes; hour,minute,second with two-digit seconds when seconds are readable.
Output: 9,41
